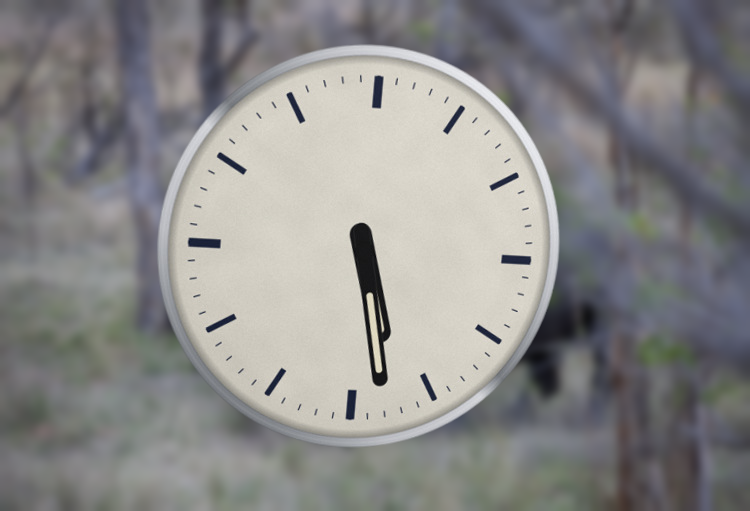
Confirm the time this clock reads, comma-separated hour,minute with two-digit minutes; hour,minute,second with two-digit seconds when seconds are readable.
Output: 5,28
